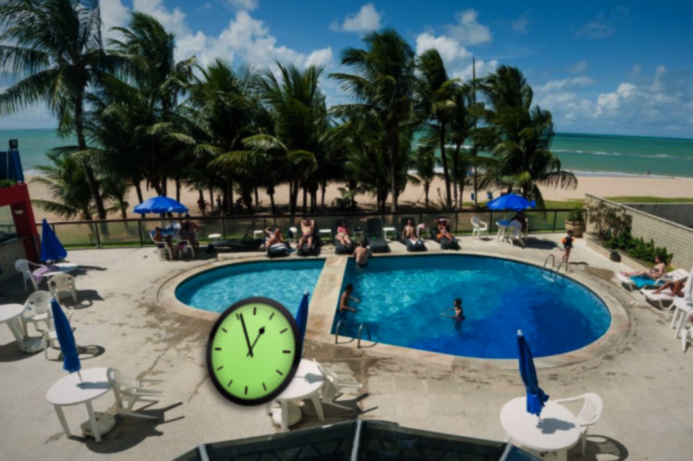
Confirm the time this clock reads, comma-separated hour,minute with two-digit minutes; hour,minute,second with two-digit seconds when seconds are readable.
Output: 12,56
